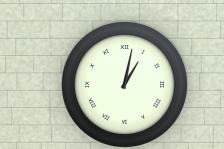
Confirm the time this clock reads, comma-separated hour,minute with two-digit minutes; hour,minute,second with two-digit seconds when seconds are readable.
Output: 1,02
